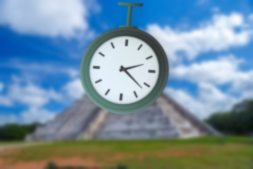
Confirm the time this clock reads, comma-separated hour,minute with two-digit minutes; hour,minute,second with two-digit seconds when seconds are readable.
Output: 2,22
